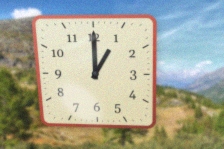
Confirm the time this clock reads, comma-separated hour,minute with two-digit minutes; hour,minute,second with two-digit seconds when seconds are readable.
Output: 1,00
